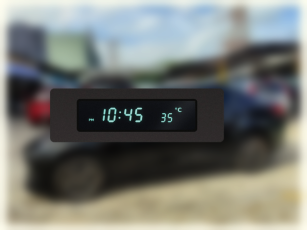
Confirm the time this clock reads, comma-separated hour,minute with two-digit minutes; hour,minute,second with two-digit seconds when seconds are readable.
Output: 10,45
